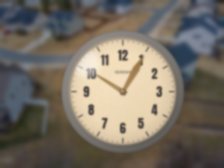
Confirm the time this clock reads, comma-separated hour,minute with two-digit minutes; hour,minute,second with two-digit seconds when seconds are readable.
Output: 10,05
